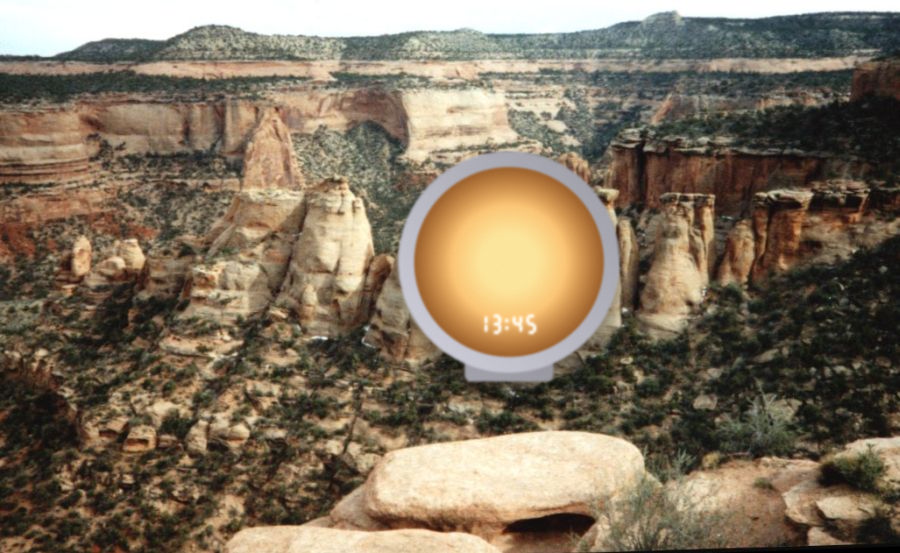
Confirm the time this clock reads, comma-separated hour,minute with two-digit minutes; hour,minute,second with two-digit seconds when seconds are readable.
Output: 13,45
